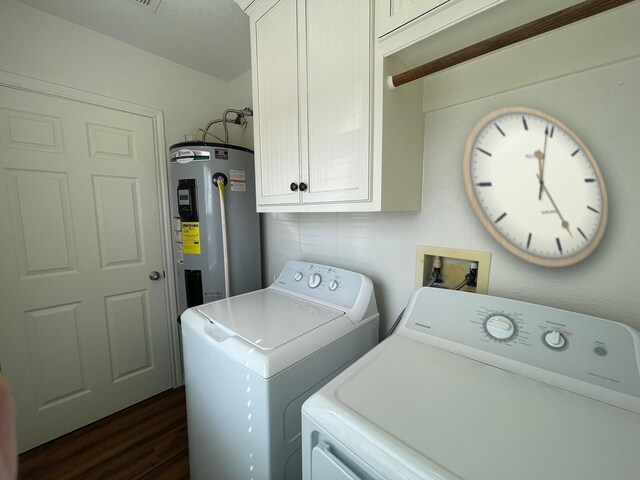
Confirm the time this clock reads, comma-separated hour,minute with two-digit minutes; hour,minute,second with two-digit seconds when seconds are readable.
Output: 12,27,04
